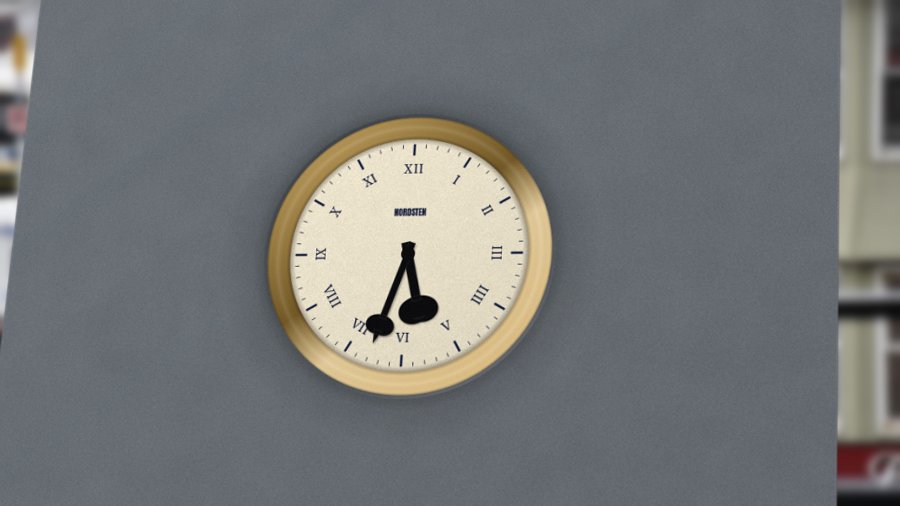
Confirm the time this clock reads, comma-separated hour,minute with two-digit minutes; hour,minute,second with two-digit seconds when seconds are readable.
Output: 5,33
